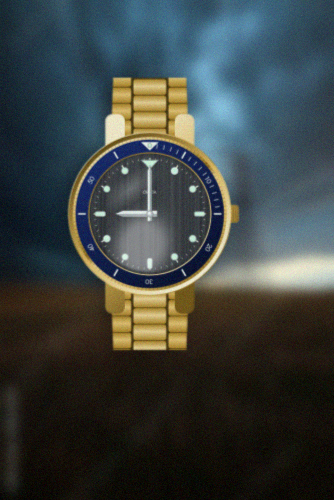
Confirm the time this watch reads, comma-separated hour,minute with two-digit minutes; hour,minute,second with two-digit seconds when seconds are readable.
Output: 9,00
